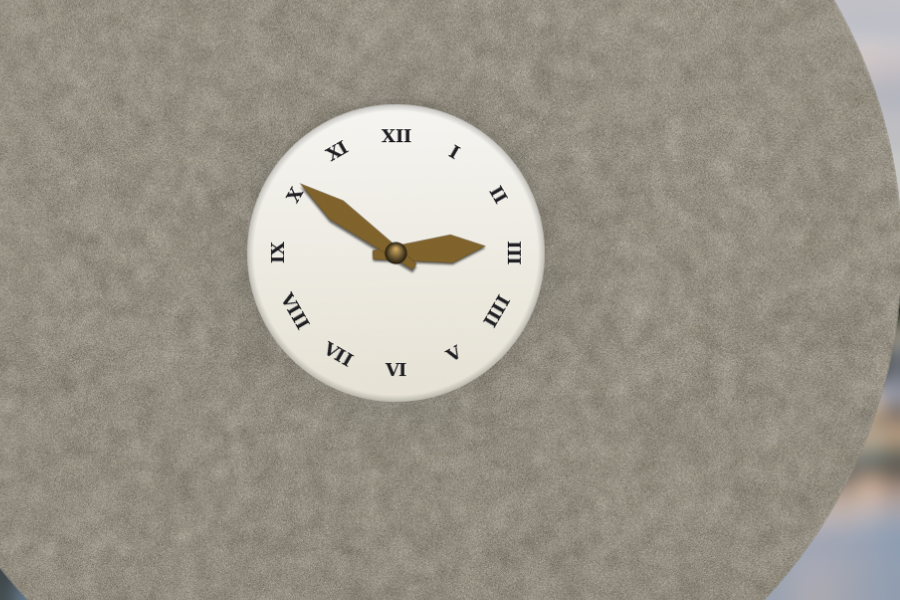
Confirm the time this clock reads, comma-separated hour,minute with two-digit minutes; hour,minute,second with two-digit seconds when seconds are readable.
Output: 2,51
